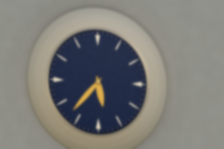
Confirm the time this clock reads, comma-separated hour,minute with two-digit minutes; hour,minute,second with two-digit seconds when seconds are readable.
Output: 5,37
